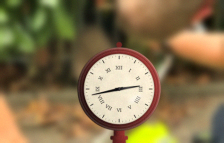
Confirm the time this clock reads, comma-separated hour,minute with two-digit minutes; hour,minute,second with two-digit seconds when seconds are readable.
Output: 2,43
